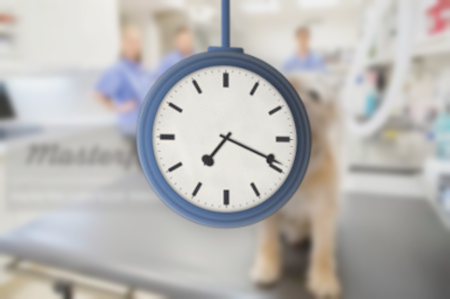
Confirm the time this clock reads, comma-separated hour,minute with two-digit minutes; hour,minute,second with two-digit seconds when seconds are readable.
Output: 7,19
